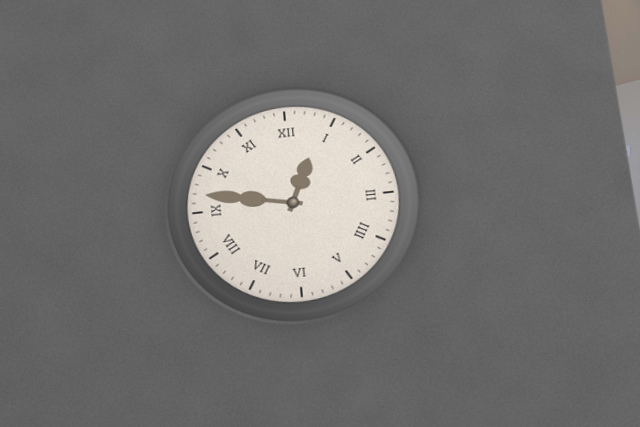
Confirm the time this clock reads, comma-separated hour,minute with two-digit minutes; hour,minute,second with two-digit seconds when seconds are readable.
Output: 12,47
